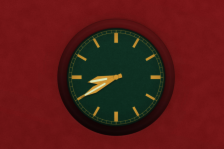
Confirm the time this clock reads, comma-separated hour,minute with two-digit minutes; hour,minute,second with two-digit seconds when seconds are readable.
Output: 8,40
